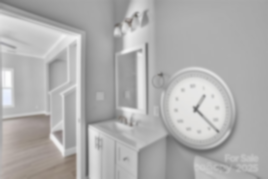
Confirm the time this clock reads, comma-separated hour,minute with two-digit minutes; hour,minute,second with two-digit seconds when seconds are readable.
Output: 1,23
